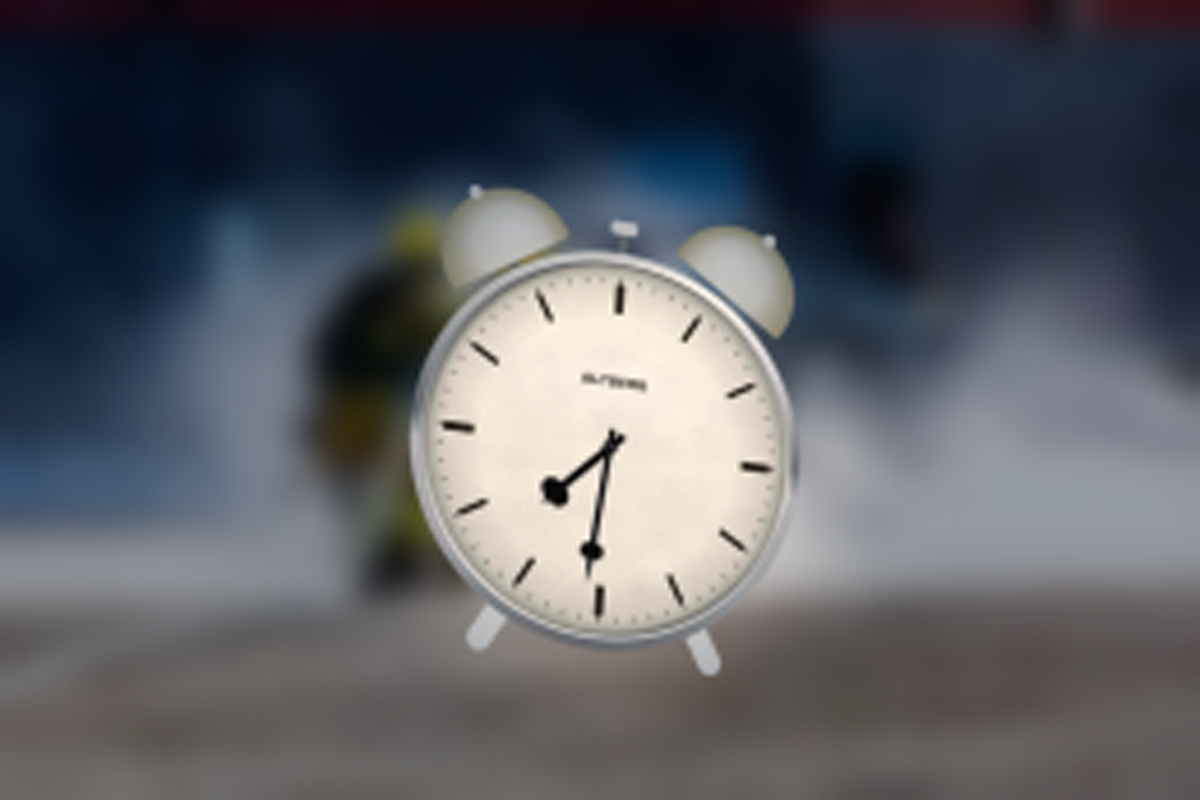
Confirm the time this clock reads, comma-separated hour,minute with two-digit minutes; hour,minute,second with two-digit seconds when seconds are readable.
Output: 7,31
